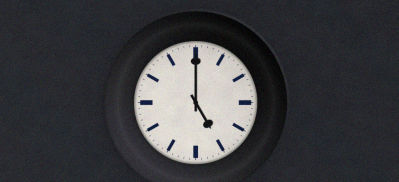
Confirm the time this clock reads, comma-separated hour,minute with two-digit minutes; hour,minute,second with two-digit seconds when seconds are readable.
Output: 5,00
